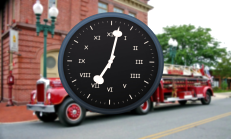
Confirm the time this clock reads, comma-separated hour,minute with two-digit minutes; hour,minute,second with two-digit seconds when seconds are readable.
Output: 7,02
